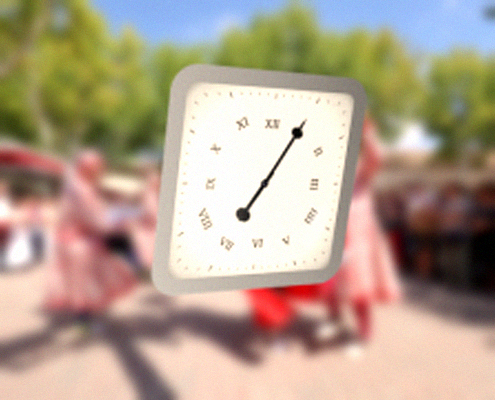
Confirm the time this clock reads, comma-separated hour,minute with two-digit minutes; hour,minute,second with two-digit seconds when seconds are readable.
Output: 7,05
